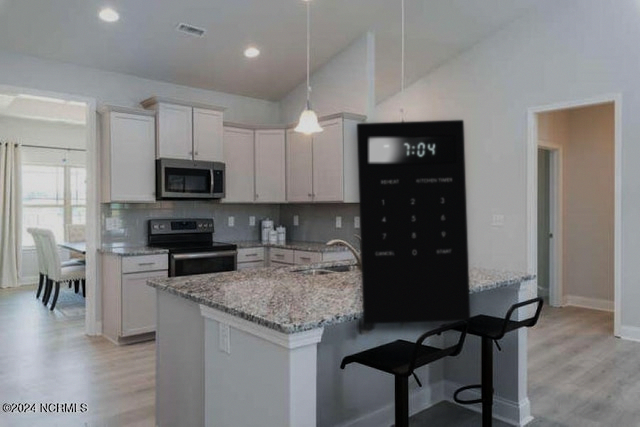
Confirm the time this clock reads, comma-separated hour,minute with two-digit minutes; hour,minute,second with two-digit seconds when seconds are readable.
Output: 7,04
